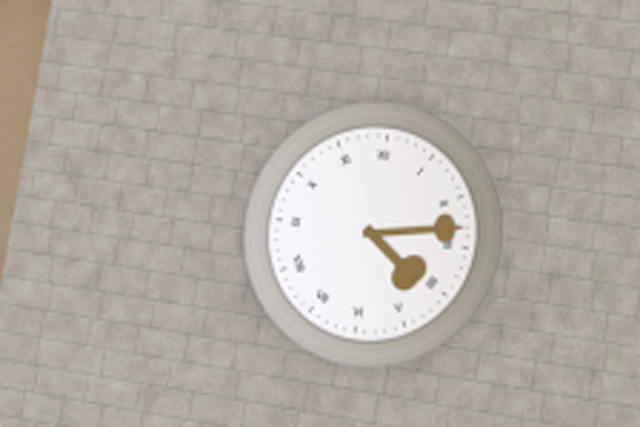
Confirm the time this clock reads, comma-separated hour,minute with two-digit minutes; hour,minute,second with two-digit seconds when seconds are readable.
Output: 4,13
